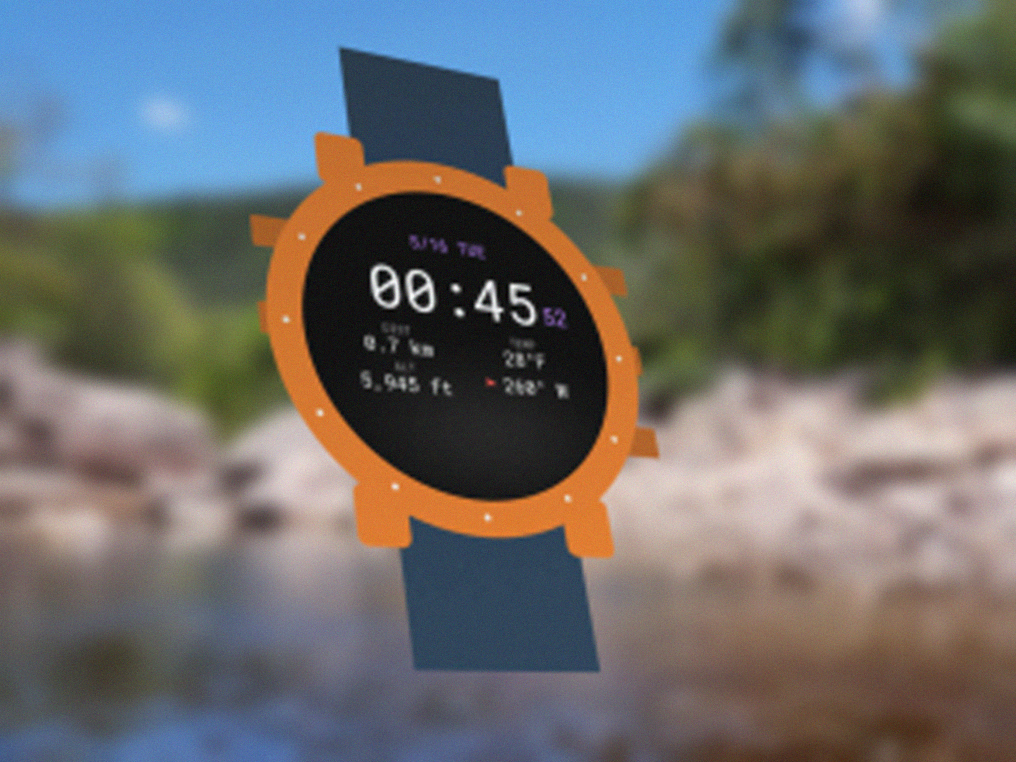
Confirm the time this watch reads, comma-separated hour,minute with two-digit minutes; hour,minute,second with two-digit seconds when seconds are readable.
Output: 0,45
